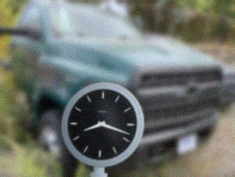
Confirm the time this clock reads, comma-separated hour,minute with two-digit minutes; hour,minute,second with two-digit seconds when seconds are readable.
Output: 8,18
